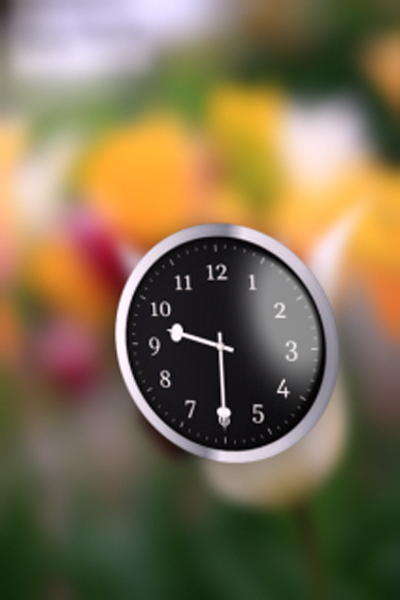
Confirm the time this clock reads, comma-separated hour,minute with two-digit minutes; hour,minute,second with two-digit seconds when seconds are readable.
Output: 9,30
